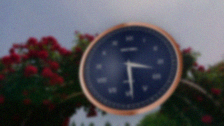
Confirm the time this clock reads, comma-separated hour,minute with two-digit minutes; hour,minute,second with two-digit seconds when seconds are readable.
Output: 3,29
